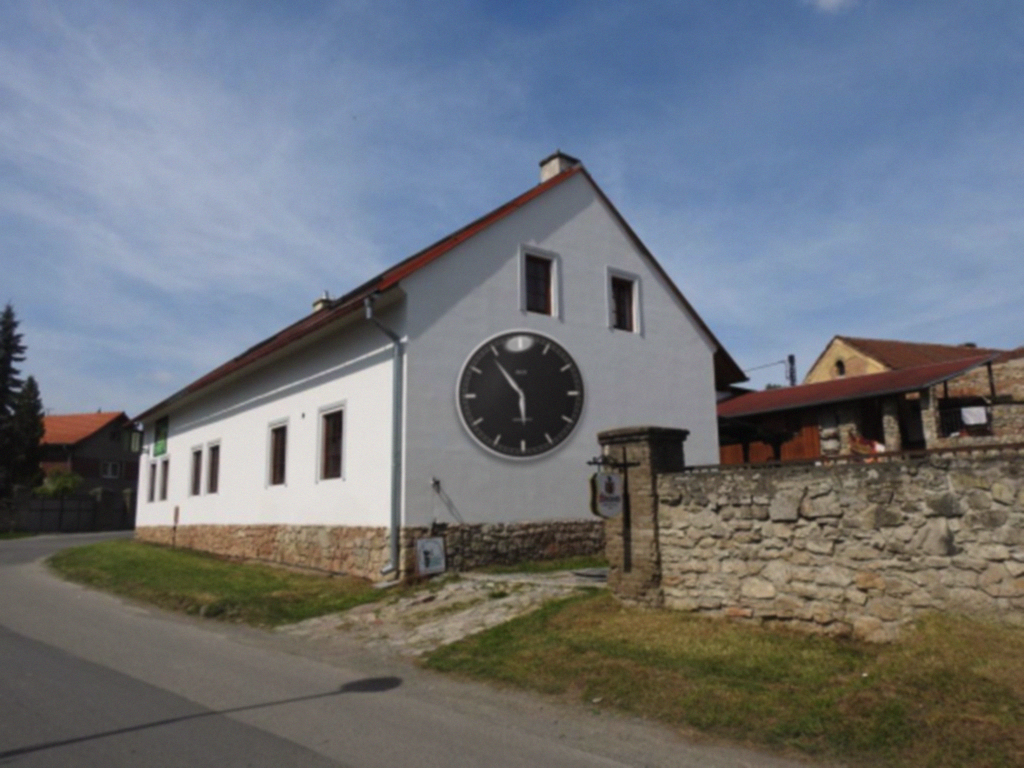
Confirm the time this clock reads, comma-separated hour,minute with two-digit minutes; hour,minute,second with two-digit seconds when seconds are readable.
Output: 5,54
